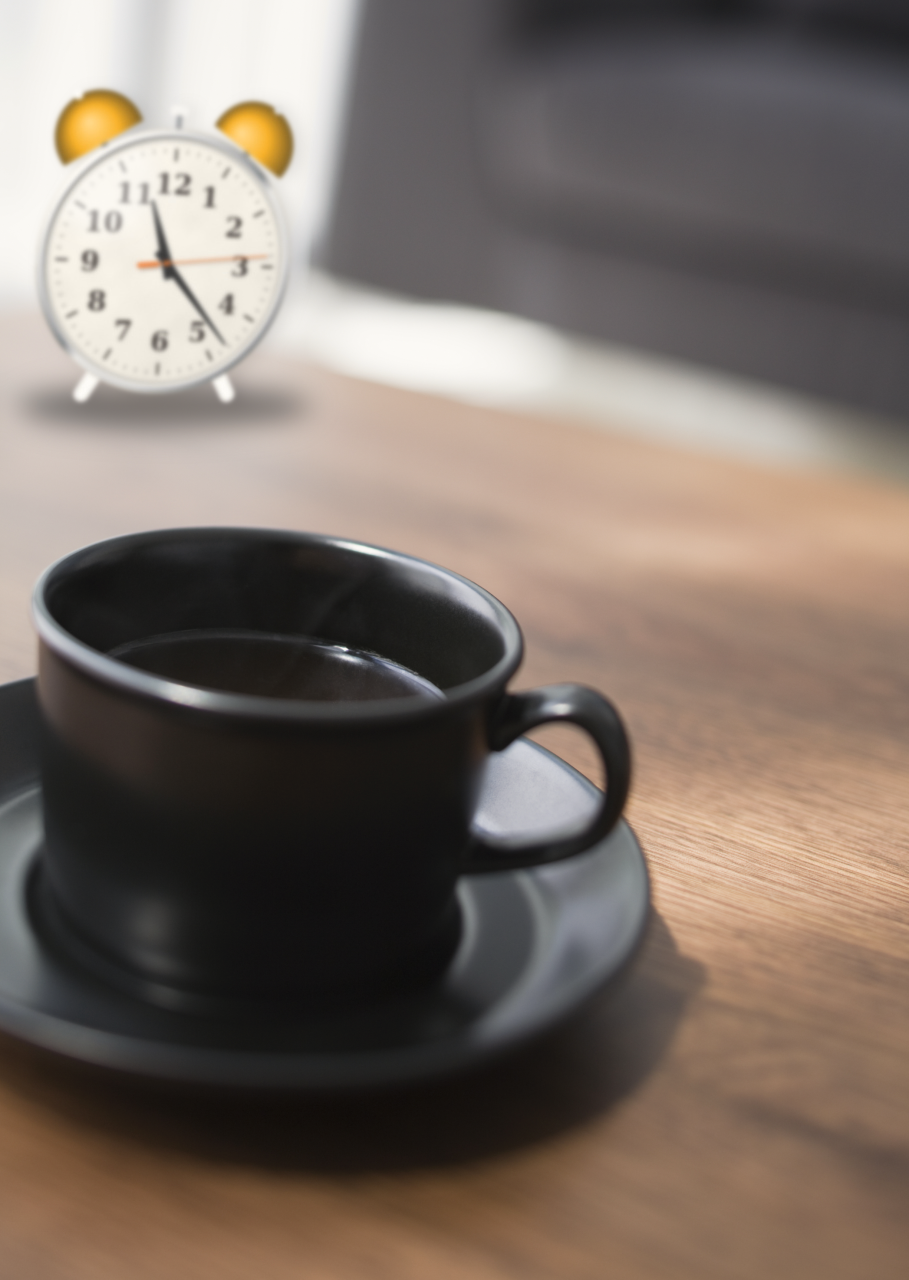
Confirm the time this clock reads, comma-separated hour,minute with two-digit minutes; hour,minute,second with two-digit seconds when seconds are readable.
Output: 11,23,14
